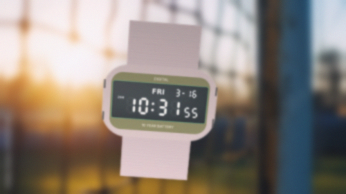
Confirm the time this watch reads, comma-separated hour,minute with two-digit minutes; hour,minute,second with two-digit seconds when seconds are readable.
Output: 10,31,55
